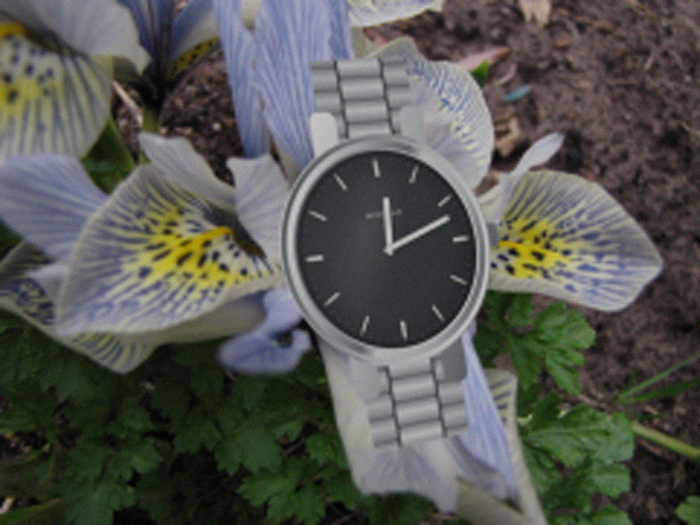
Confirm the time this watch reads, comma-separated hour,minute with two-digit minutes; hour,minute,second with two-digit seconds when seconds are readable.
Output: 12,12
